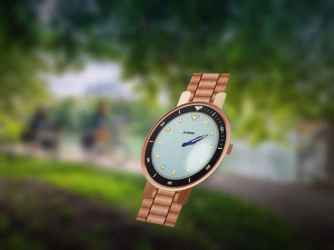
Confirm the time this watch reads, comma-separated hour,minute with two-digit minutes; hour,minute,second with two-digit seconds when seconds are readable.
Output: 2,10
